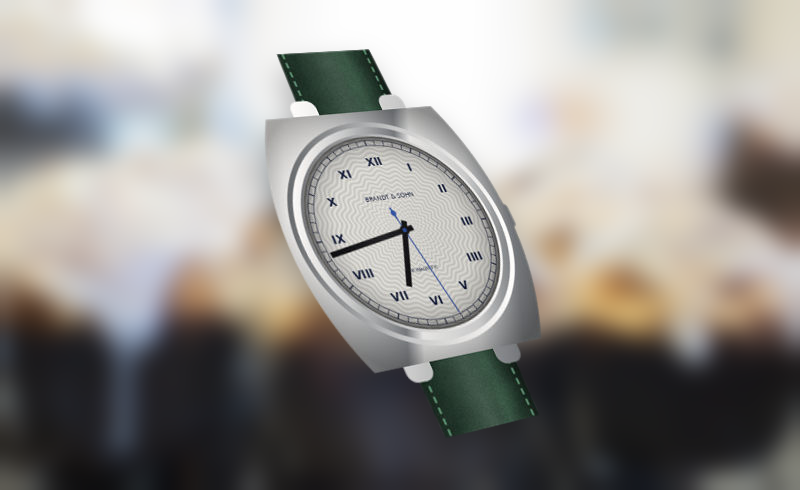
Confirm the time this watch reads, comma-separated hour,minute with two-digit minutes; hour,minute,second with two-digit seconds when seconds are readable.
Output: 6,43,28
